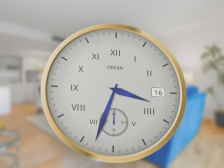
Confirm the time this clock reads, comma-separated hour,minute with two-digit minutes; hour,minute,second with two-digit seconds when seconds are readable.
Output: 3,33
